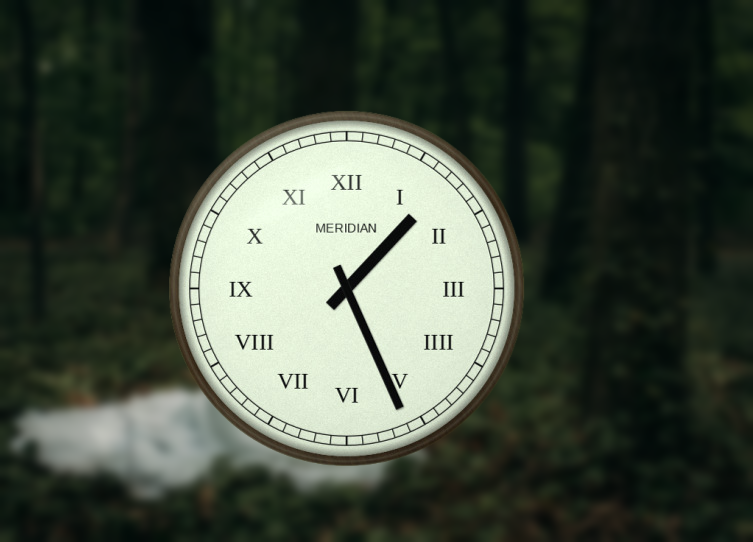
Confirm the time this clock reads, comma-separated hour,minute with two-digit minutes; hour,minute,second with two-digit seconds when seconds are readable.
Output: 1,26
